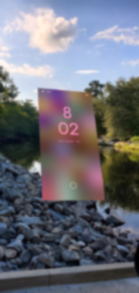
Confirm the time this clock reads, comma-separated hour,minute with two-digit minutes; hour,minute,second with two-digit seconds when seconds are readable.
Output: 8,02
